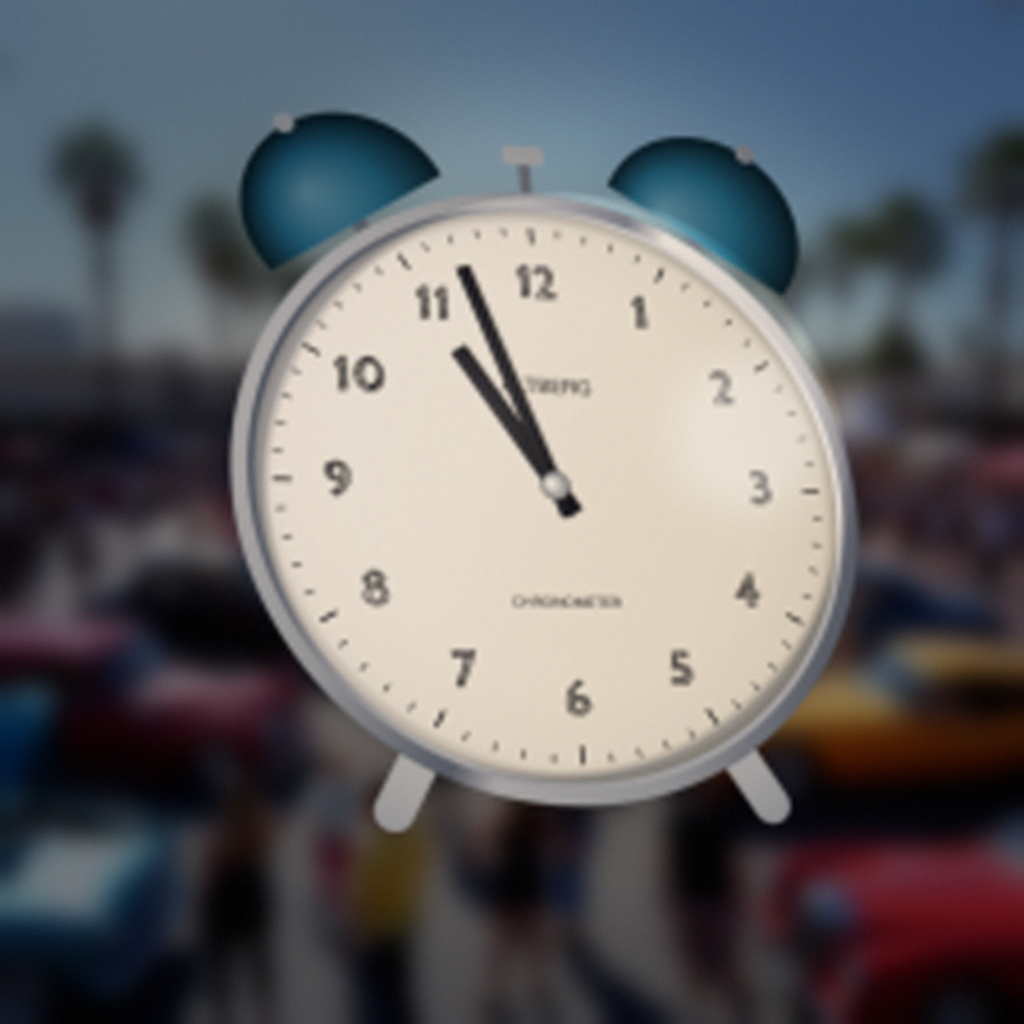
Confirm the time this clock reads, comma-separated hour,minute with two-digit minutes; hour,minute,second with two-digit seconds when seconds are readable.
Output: 10,57
